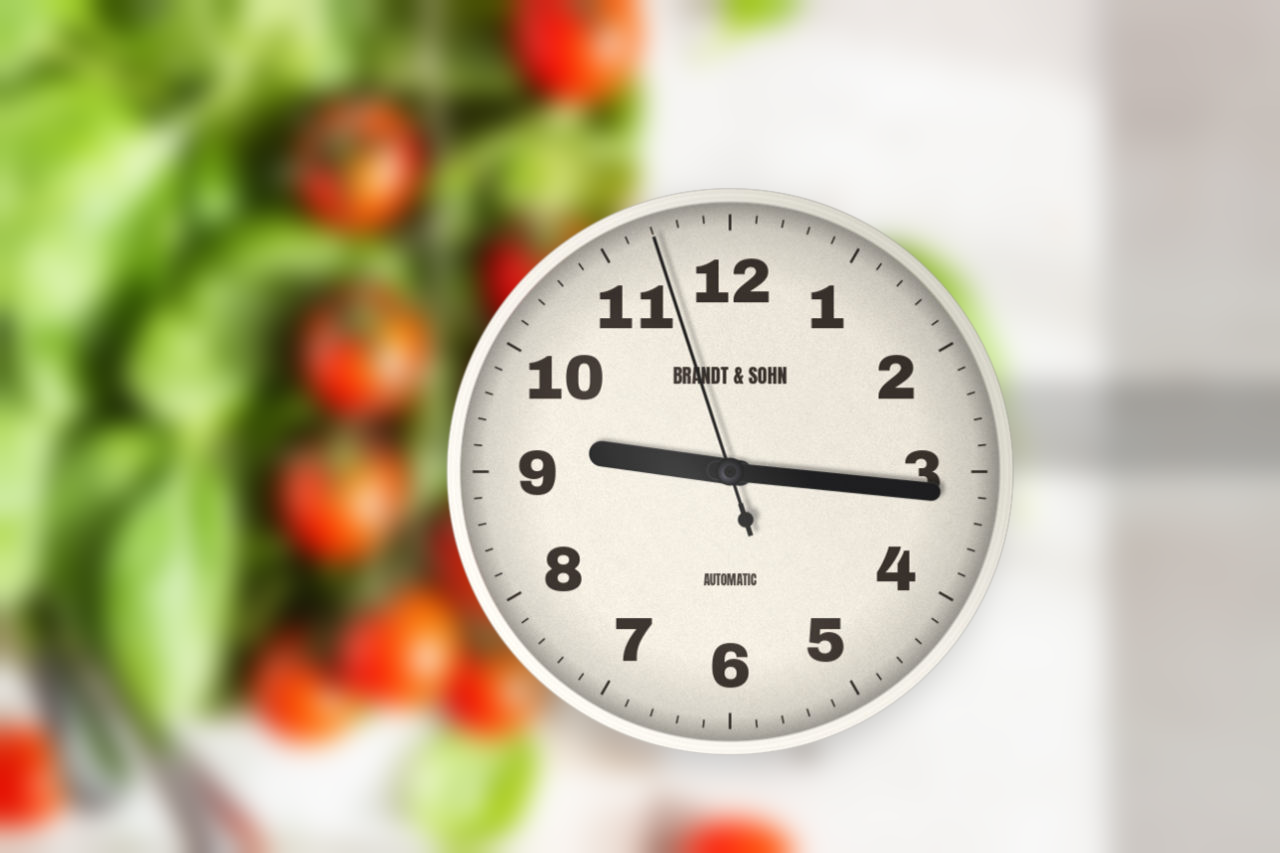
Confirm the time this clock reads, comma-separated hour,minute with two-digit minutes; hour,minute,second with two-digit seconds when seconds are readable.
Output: 9,15,57
